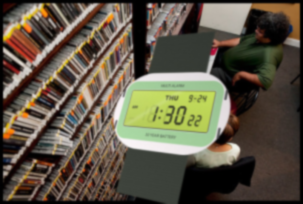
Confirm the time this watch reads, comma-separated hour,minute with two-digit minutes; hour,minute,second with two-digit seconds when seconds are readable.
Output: 1,30
